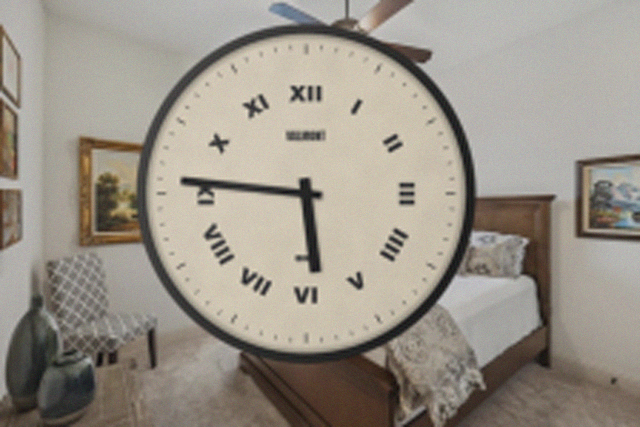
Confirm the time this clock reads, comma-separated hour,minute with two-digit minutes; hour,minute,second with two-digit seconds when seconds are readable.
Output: 5,46
